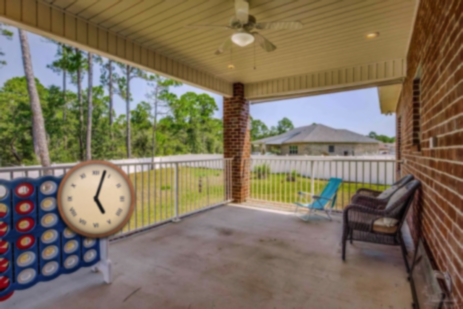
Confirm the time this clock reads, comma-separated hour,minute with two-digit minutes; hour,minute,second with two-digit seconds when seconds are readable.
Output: 5,03
